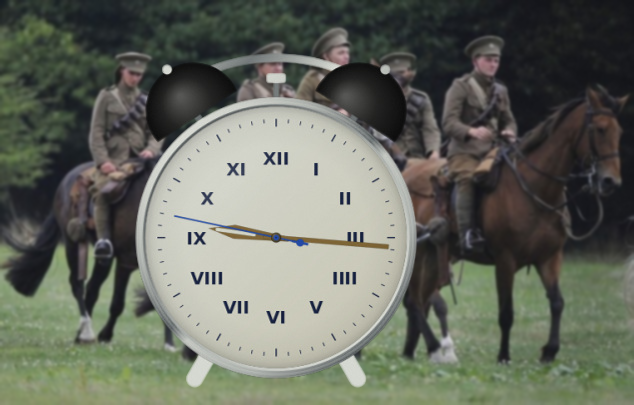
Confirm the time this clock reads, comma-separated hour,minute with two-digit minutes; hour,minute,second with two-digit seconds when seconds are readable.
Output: 9,15,47
